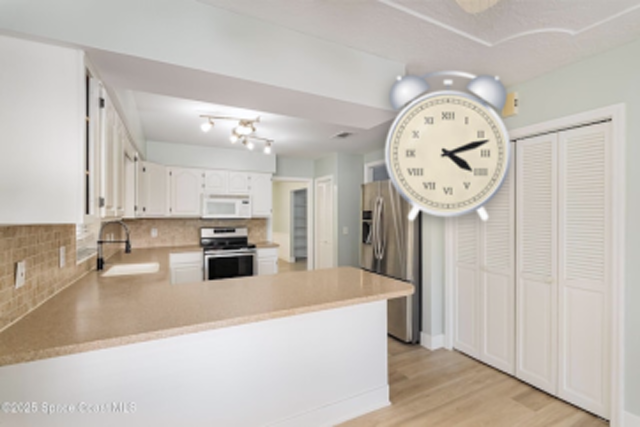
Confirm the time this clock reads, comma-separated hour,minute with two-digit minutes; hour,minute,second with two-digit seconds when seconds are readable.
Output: 4,12
